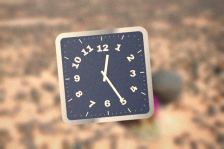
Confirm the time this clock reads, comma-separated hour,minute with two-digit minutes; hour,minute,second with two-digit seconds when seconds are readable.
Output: 12,25
